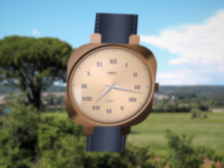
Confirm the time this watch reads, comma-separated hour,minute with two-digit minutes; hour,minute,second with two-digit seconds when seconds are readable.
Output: 7,17
